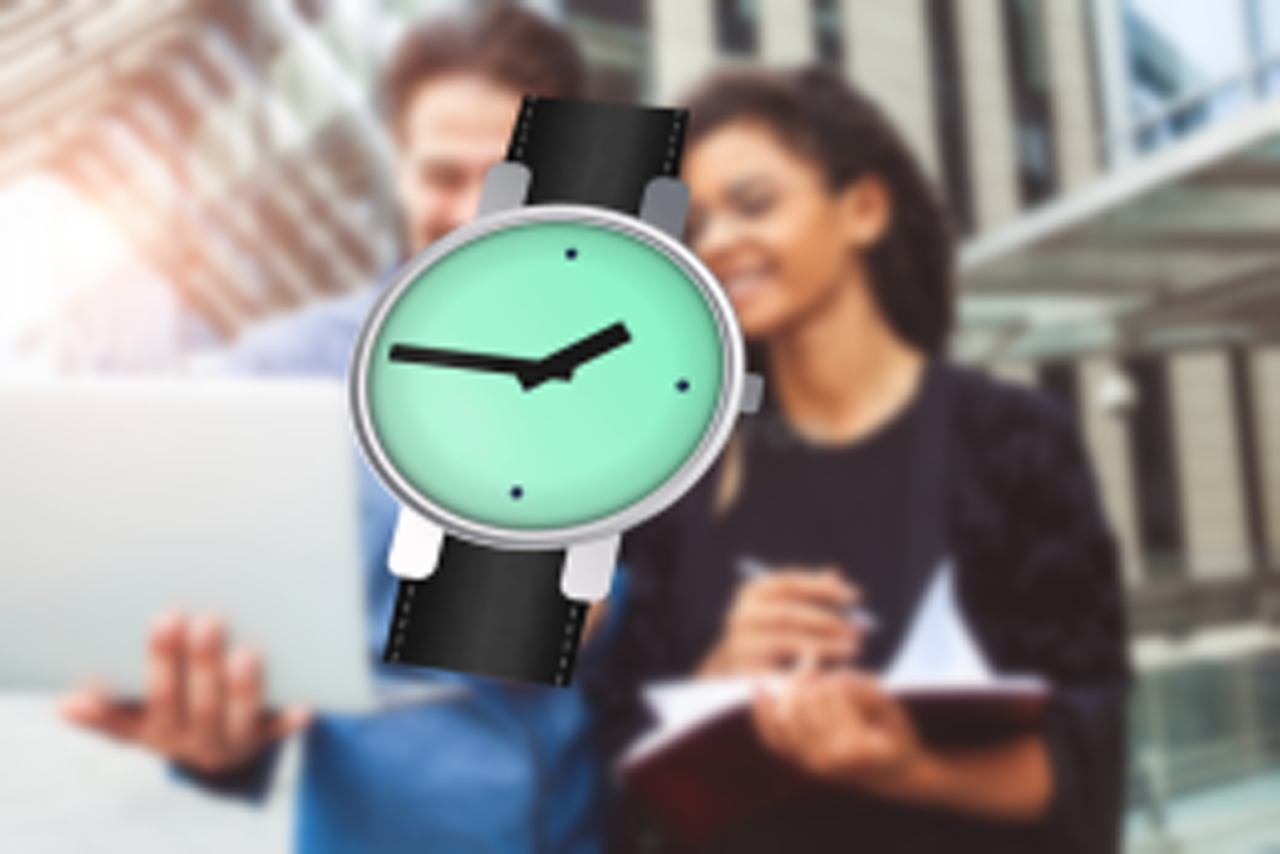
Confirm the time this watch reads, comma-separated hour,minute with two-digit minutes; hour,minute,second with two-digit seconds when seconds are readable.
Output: 1,45
